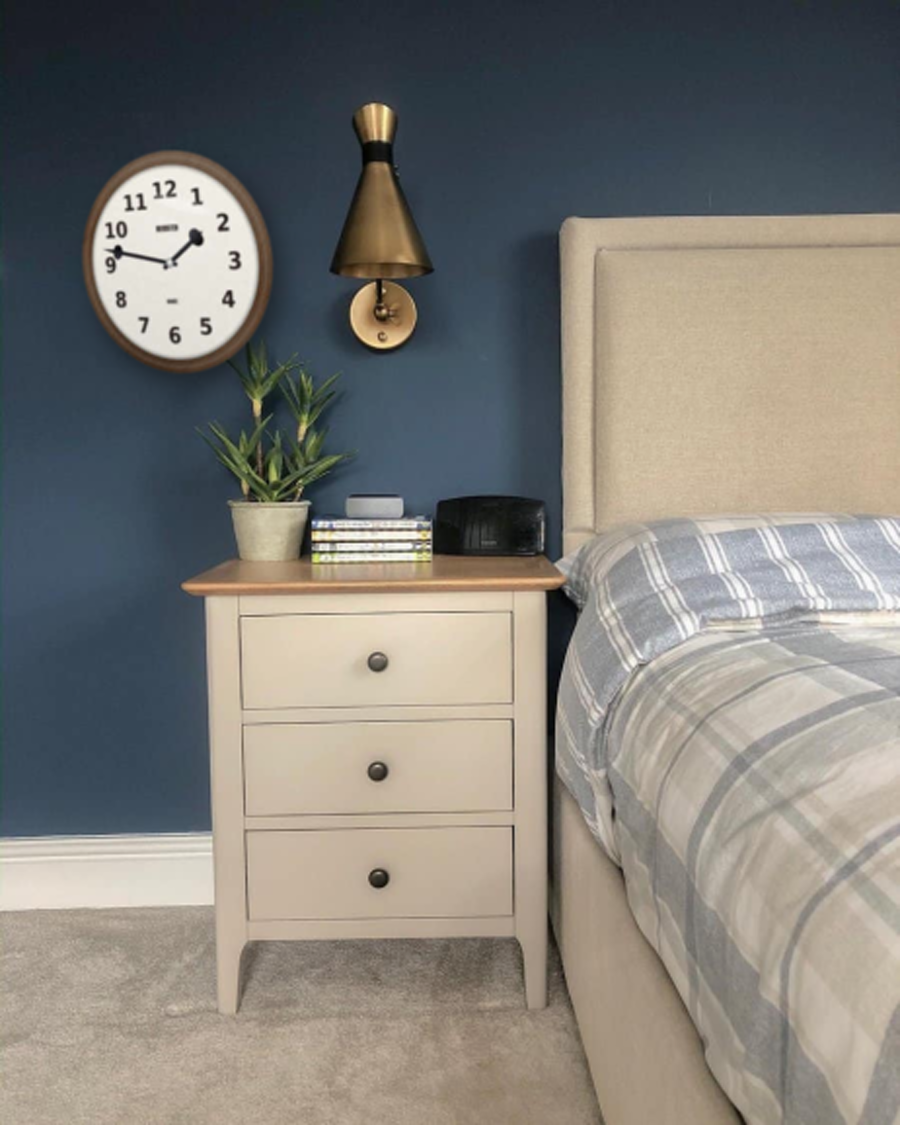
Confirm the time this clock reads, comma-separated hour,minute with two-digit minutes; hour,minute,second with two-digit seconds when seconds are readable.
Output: 1,47
